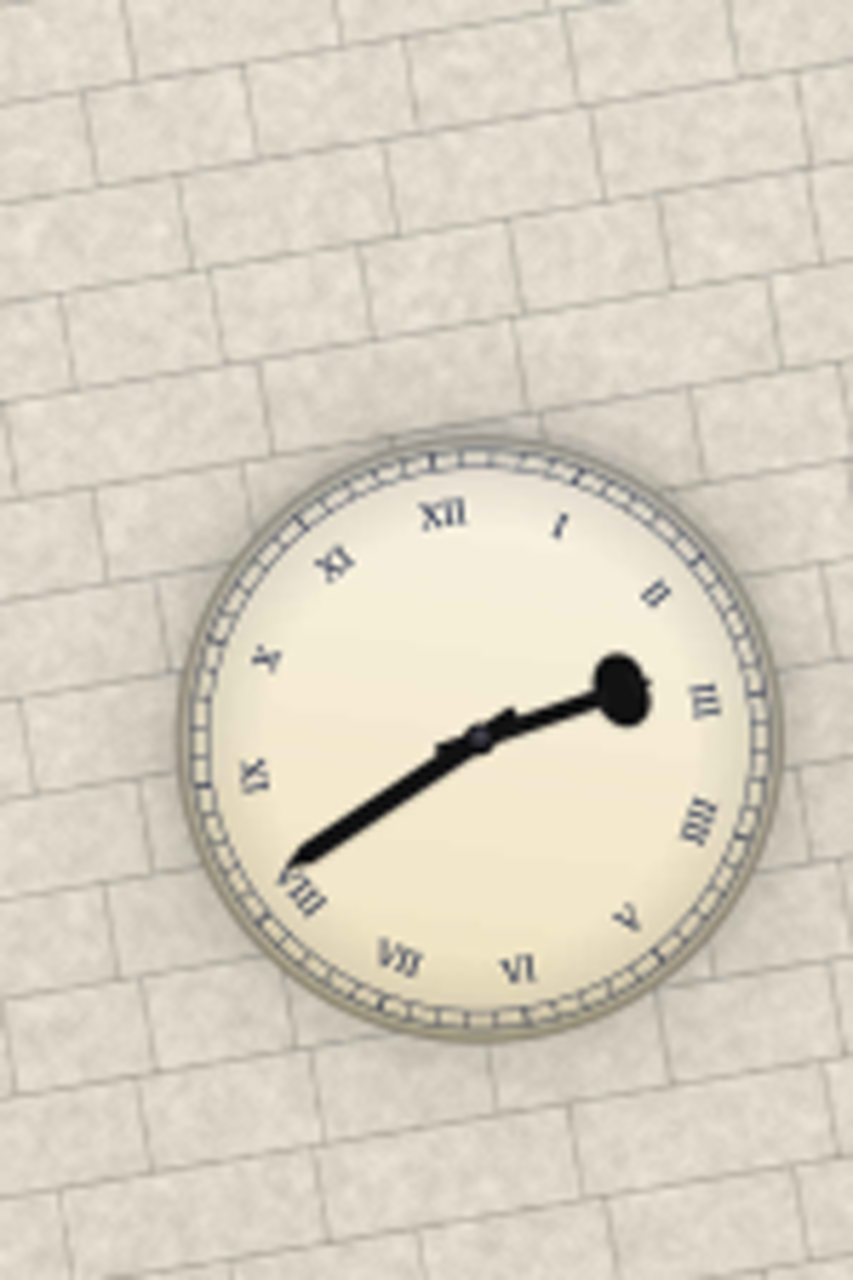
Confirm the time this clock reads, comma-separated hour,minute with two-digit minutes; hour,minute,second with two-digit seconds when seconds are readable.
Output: 2,41
